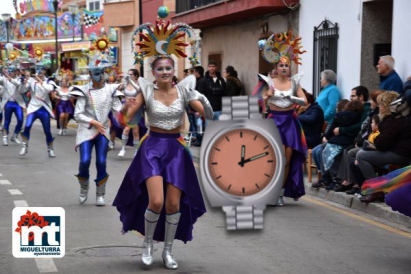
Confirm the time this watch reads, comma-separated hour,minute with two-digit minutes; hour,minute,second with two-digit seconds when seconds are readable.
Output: 12,12
